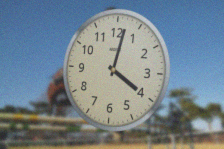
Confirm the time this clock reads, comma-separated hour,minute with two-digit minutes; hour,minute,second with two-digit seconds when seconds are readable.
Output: 4,02
